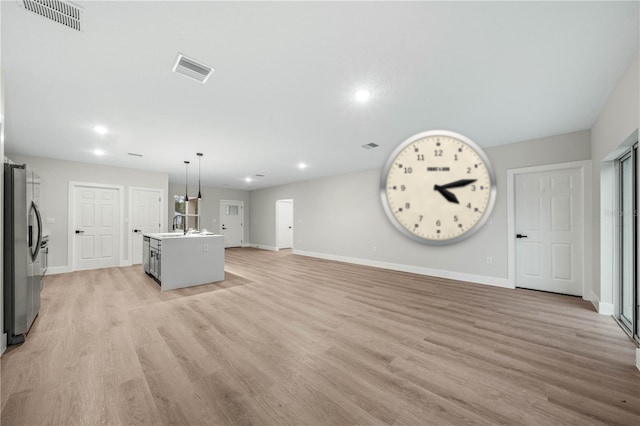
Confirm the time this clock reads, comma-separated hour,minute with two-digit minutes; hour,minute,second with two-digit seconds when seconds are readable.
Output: 4,13
